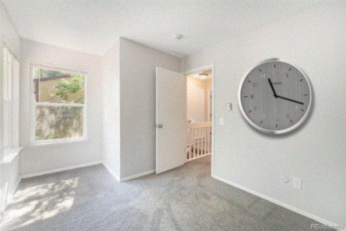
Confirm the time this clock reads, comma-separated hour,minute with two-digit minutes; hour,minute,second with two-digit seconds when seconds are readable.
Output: 11,18
